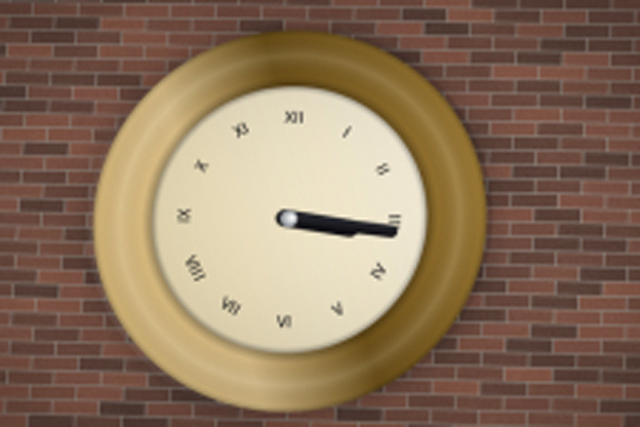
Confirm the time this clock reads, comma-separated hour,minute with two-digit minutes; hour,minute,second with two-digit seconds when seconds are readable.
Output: 3,16
